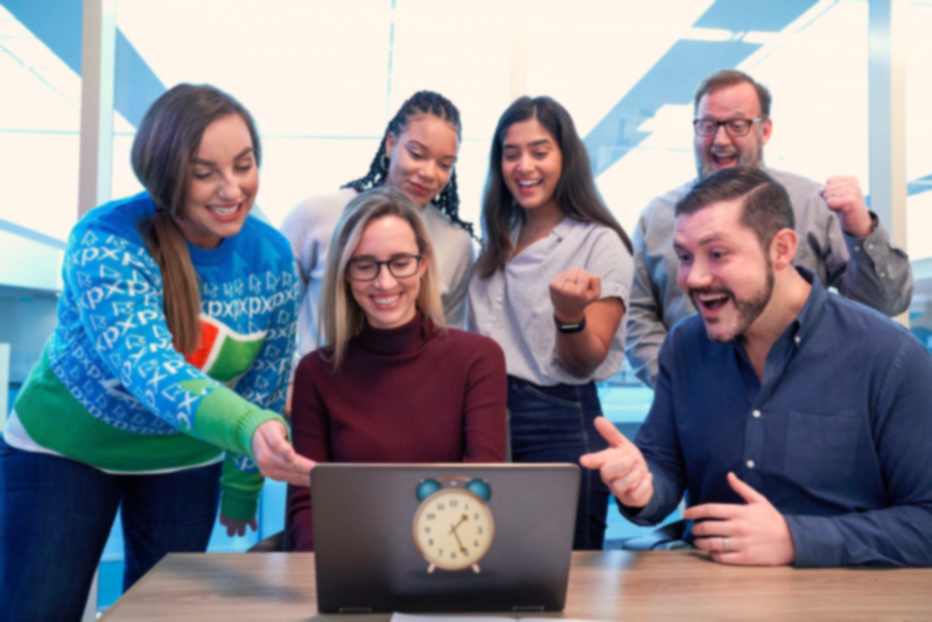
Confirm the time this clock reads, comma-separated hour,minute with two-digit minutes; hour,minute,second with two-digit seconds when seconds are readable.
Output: 1,26
